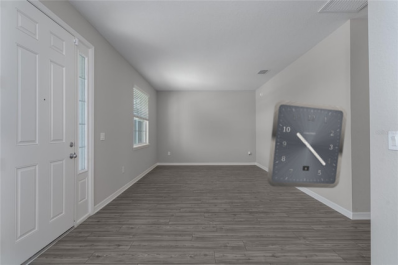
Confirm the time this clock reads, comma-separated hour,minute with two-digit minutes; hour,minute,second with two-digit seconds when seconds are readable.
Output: 10,22
